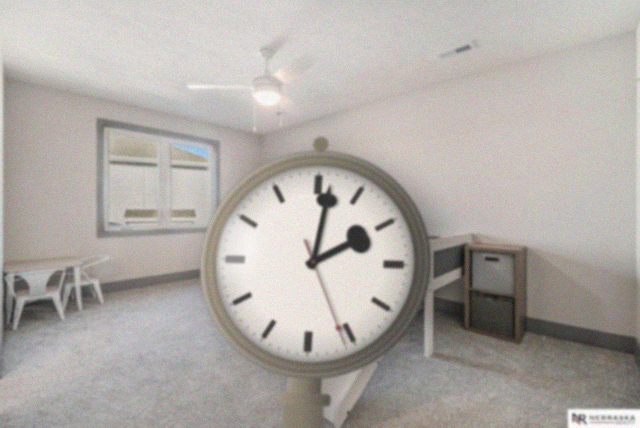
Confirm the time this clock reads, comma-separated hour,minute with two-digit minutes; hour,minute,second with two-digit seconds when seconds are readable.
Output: 2,01,26
